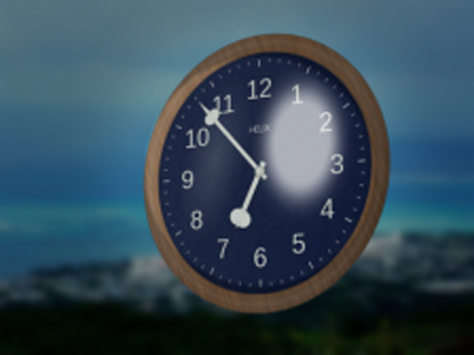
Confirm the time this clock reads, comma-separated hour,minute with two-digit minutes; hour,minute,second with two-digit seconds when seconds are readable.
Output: 6,53
